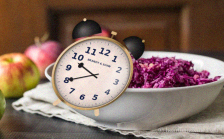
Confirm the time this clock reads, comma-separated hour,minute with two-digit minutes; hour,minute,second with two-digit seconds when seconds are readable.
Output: 9,40
